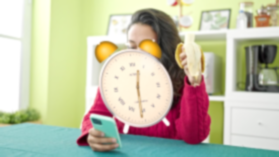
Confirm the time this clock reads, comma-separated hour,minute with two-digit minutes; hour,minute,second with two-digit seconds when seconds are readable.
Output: 12,31
